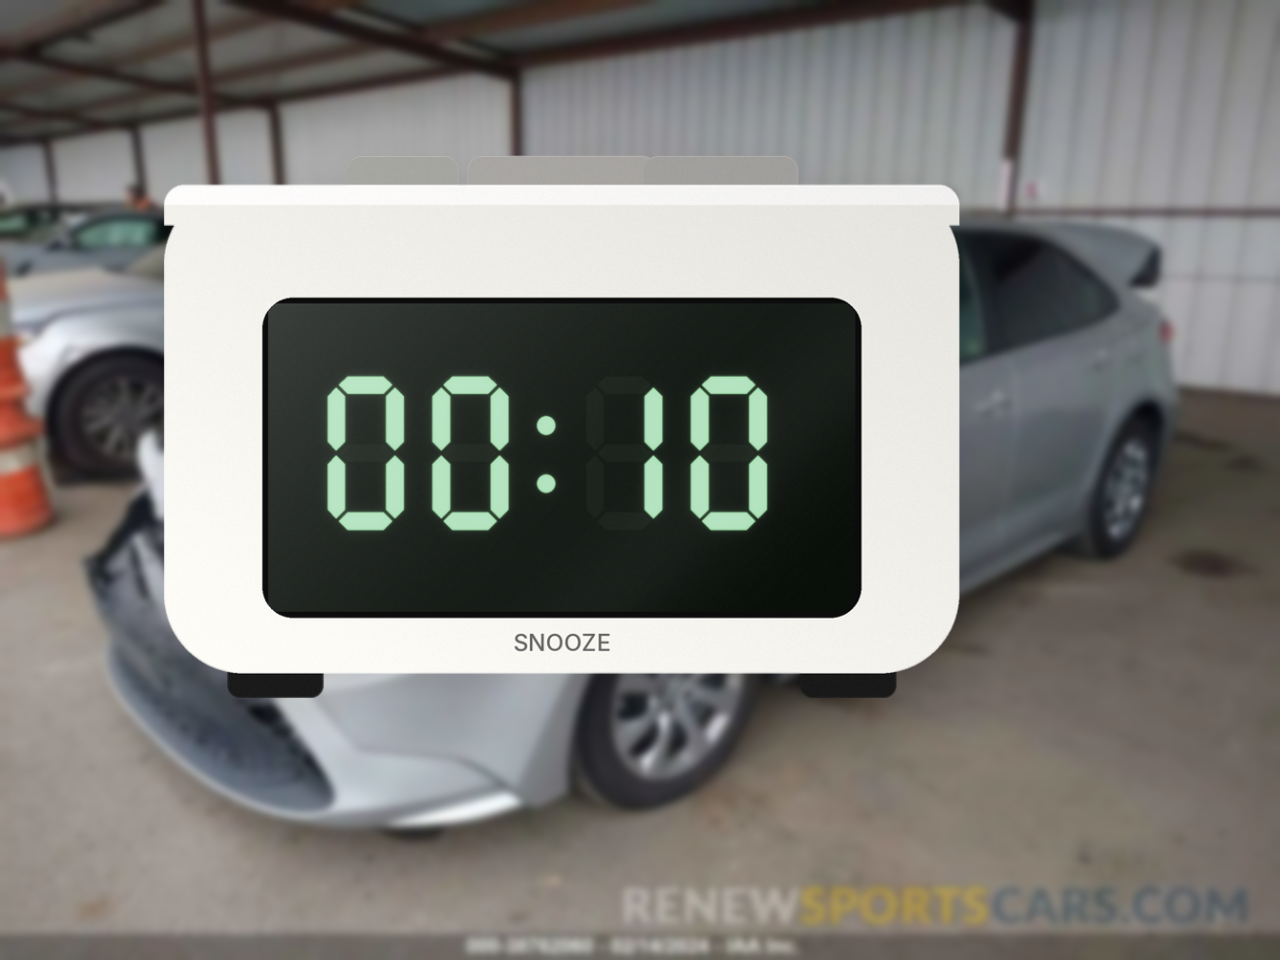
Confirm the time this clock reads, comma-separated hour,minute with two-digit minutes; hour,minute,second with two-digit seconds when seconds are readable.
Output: 0,10
